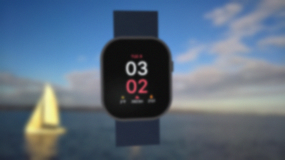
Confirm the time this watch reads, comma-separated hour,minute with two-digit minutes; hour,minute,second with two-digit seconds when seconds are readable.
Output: 3,02
